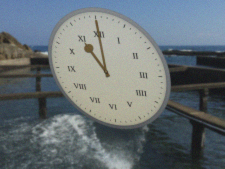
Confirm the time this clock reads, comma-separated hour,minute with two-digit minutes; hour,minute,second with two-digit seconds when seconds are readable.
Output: 11,00
